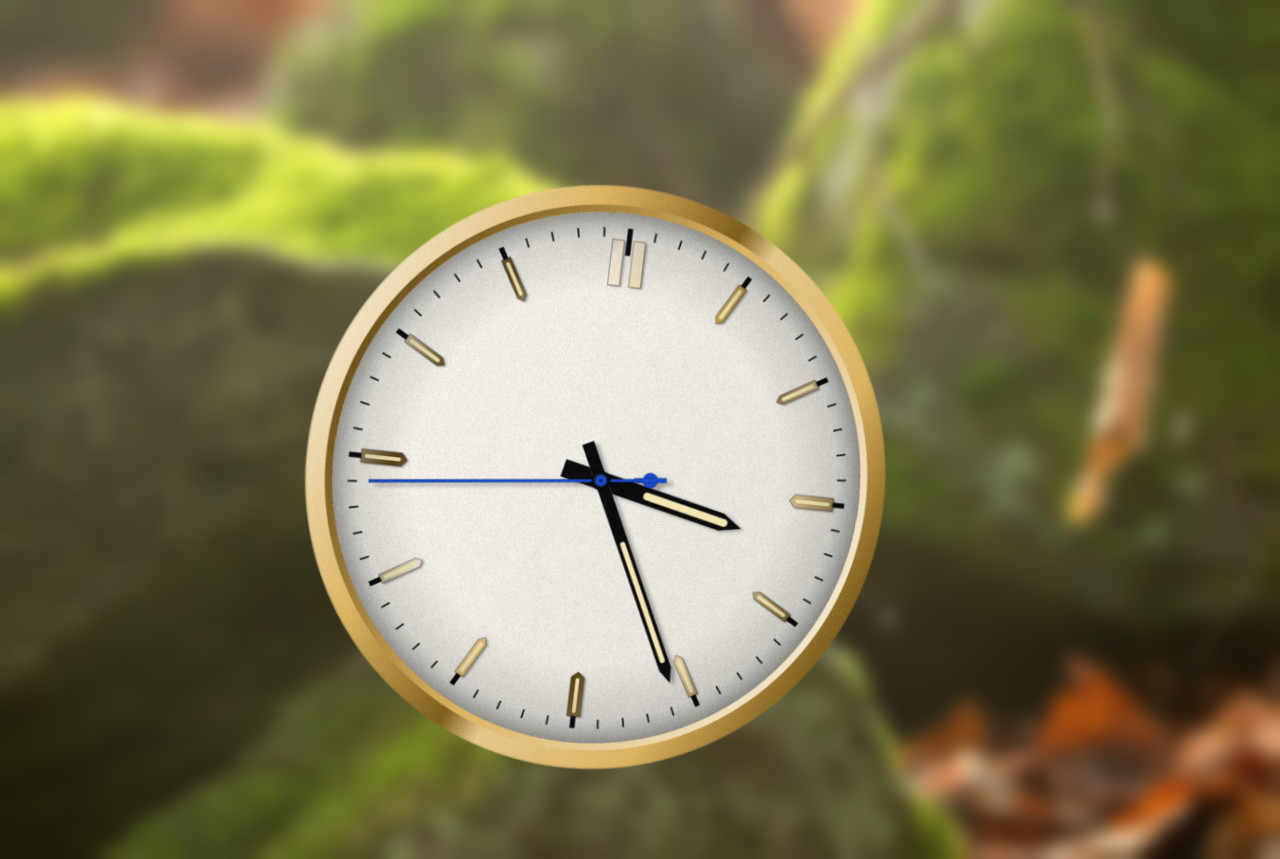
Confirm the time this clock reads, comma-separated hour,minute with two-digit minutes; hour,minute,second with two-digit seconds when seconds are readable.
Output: 3,25,44
